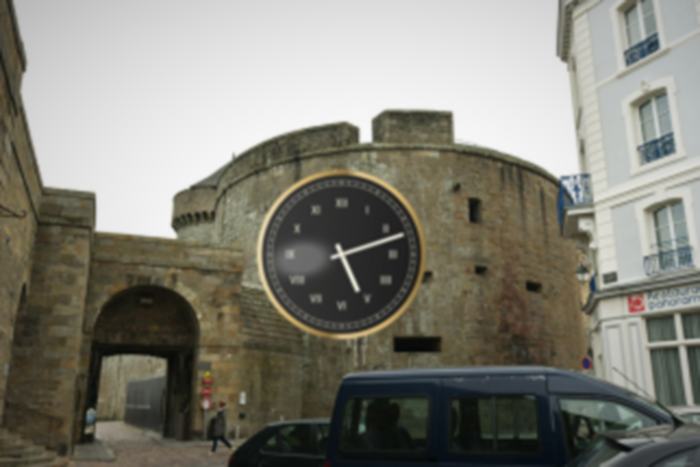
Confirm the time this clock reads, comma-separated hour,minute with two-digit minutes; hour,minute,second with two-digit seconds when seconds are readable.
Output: 5,12
